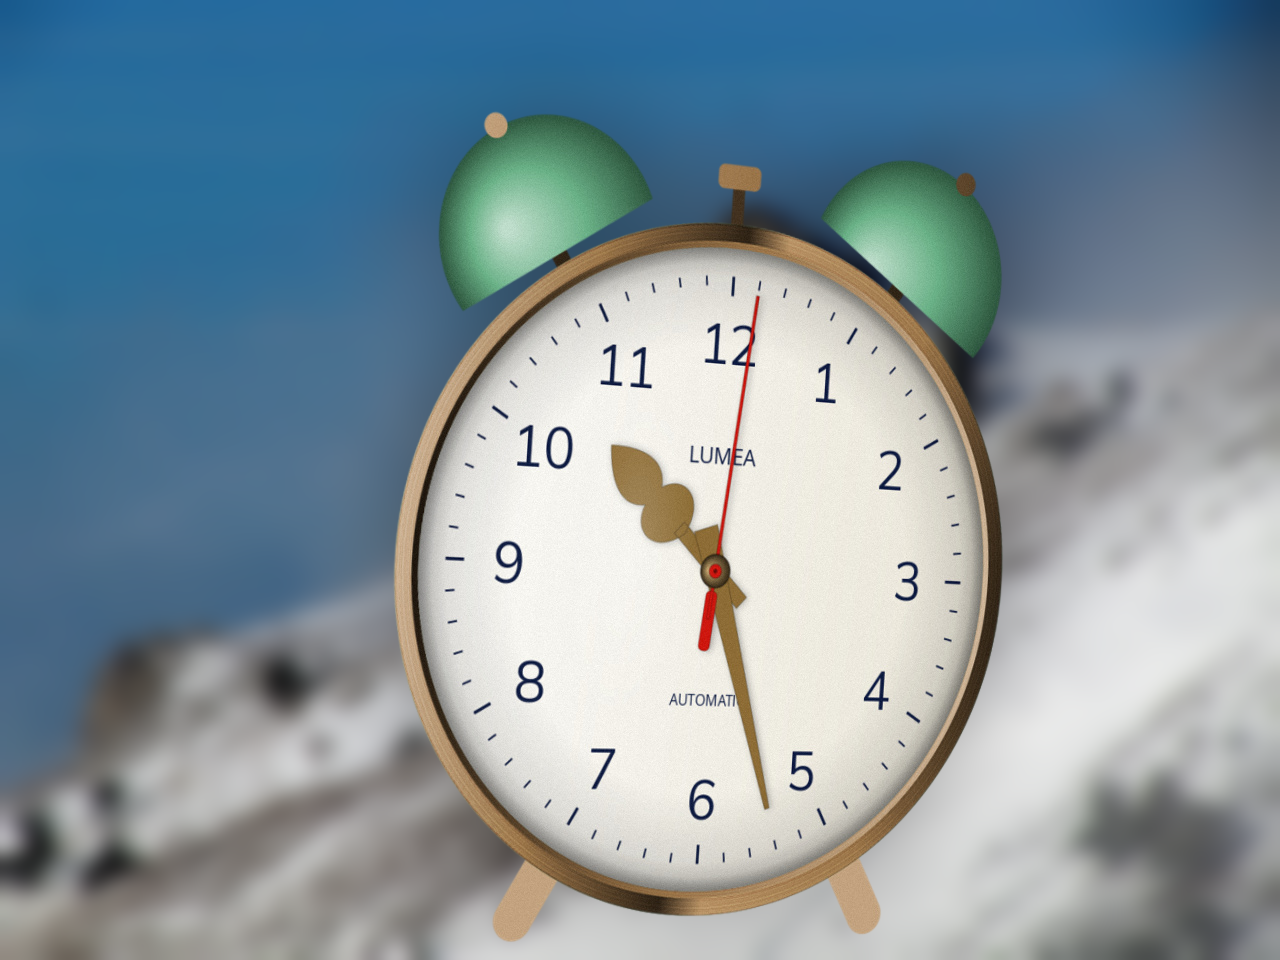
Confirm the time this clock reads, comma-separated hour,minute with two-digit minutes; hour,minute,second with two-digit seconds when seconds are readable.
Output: 10,27,01
